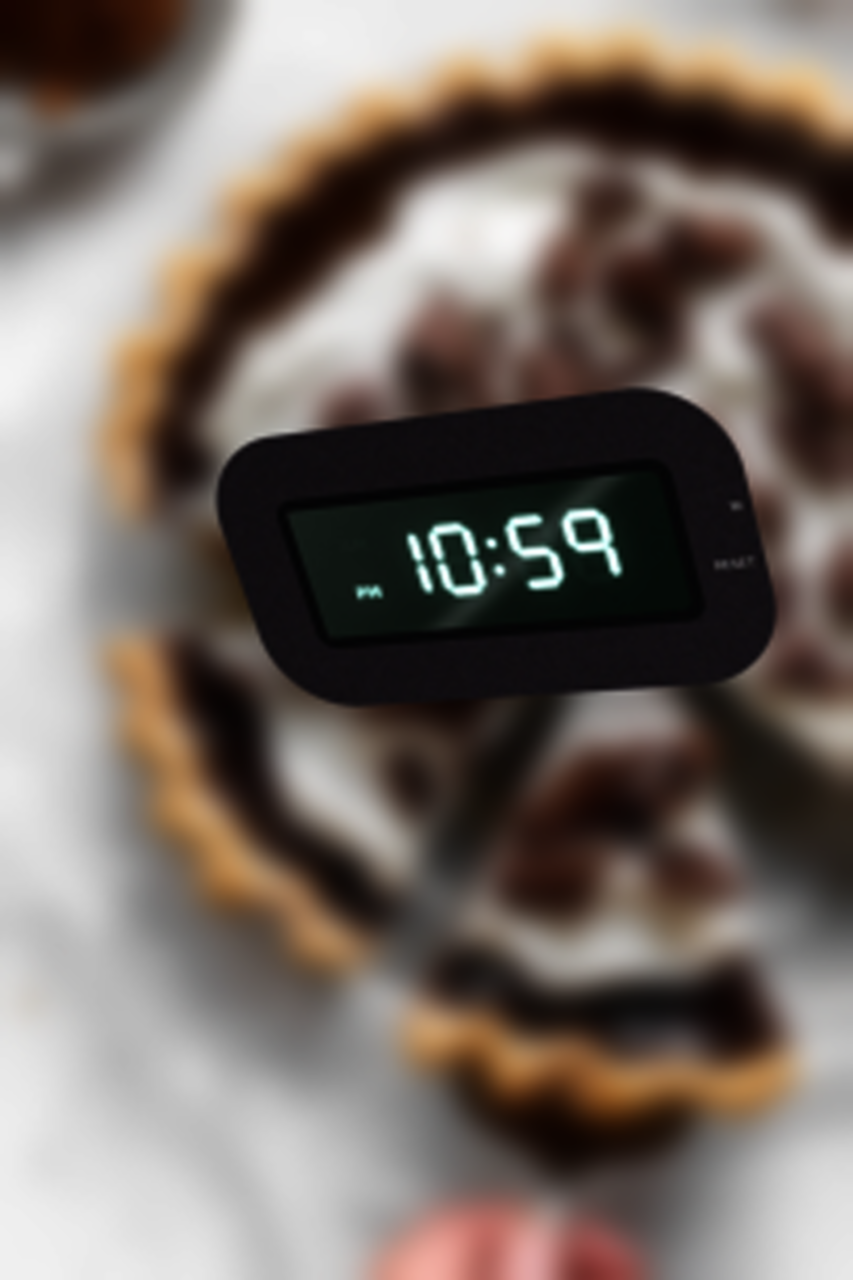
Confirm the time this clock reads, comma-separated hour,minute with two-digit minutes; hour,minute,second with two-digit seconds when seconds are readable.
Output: 10,59
